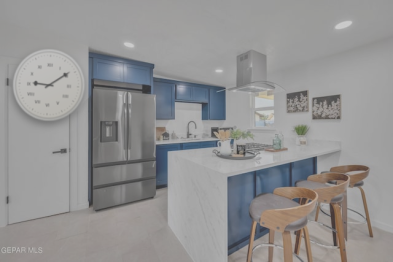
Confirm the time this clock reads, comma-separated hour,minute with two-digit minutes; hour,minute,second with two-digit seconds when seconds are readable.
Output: 9,09
